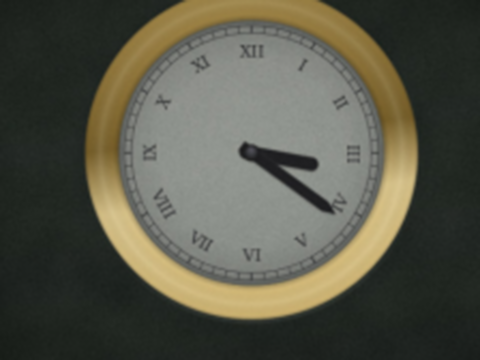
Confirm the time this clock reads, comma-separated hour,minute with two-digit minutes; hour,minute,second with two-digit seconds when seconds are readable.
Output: 3,21
